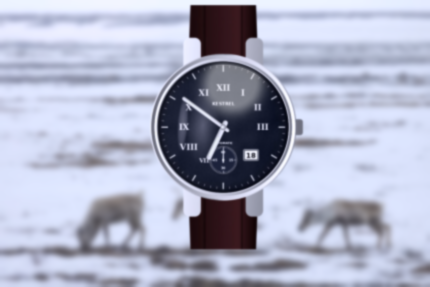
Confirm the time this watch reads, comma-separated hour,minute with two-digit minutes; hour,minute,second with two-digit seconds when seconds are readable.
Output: 6,51
